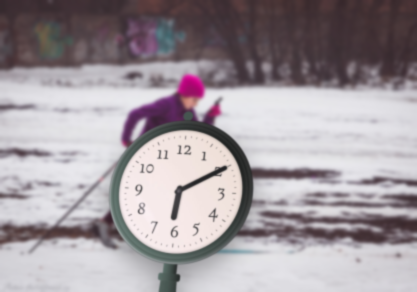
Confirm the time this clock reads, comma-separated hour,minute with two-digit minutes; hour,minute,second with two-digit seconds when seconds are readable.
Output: 6,10
